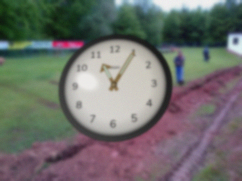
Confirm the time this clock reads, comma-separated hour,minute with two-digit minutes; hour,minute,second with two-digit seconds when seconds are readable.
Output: 11,05
